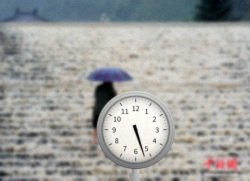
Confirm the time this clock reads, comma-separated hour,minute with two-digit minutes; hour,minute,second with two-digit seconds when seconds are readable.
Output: 5,27
